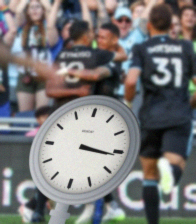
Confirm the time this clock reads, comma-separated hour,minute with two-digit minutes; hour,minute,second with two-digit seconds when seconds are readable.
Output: 3,16
